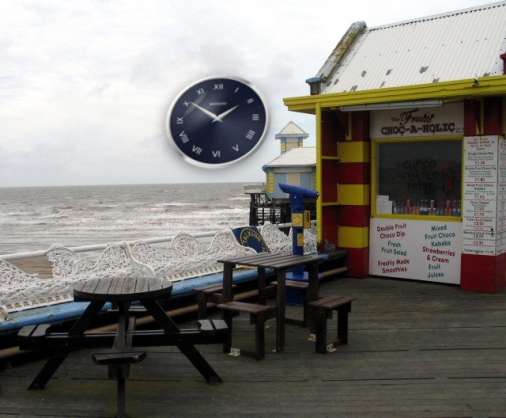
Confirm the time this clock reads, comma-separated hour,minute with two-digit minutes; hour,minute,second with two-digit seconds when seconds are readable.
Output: 1,51
